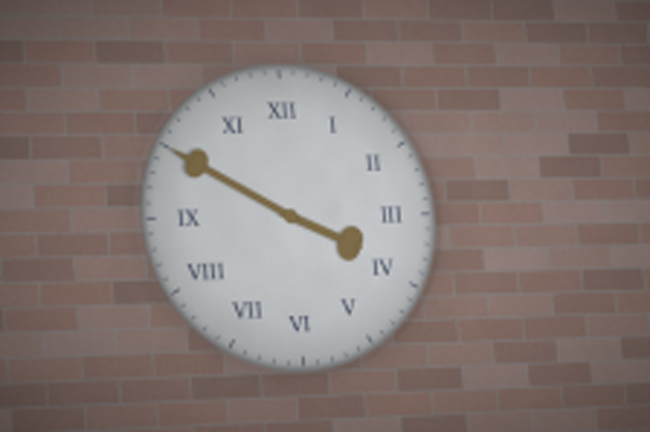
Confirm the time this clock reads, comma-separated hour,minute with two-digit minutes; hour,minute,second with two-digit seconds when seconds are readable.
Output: 3,50
